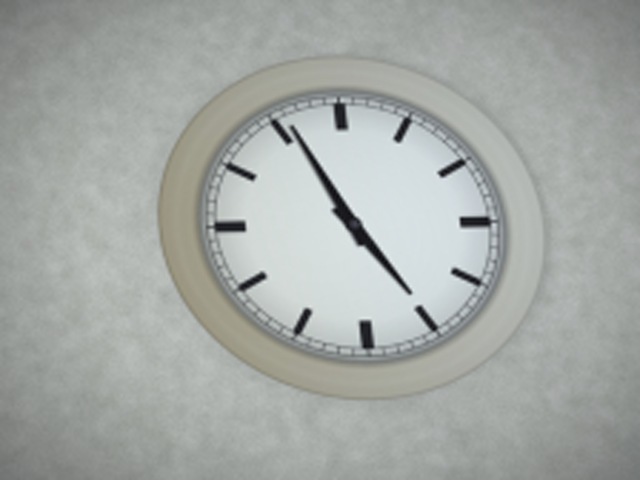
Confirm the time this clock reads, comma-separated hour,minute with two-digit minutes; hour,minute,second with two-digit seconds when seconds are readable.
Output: 4,56
